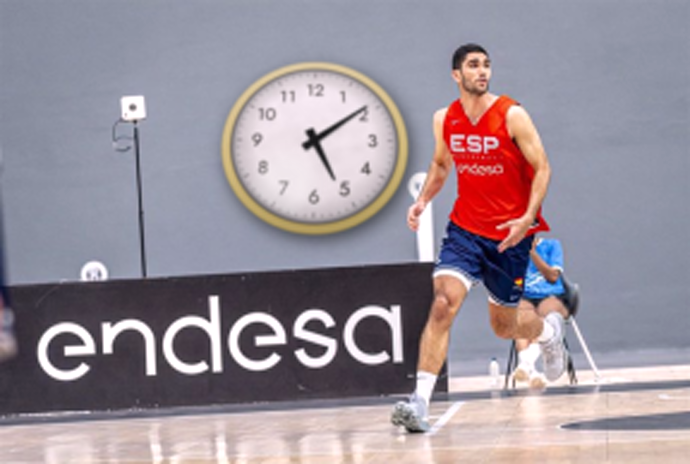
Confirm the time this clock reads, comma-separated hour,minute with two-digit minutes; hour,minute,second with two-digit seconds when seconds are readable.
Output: 5,09
